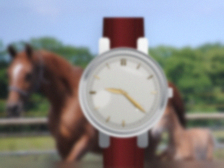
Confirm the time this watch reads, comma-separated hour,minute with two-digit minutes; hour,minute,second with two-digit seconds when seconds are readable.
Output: 9,22
